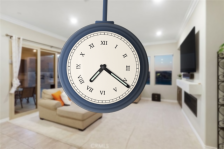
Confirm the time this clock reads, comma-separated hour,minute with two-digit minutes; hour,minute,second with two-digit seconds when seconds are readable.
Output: 7,21
